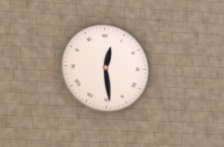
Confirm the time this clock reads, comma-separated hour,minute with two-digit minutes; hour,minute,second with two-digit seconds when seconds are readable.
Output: 12,29
